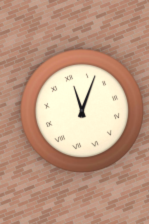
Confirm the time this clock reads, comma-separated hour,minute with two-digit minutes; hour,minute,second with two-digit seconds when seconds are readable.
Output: 12,07
